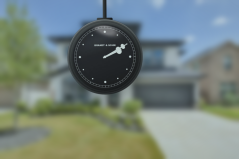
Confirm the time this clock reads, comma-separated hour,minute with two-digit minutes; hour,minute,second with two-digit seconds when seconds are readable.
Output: 2,10
